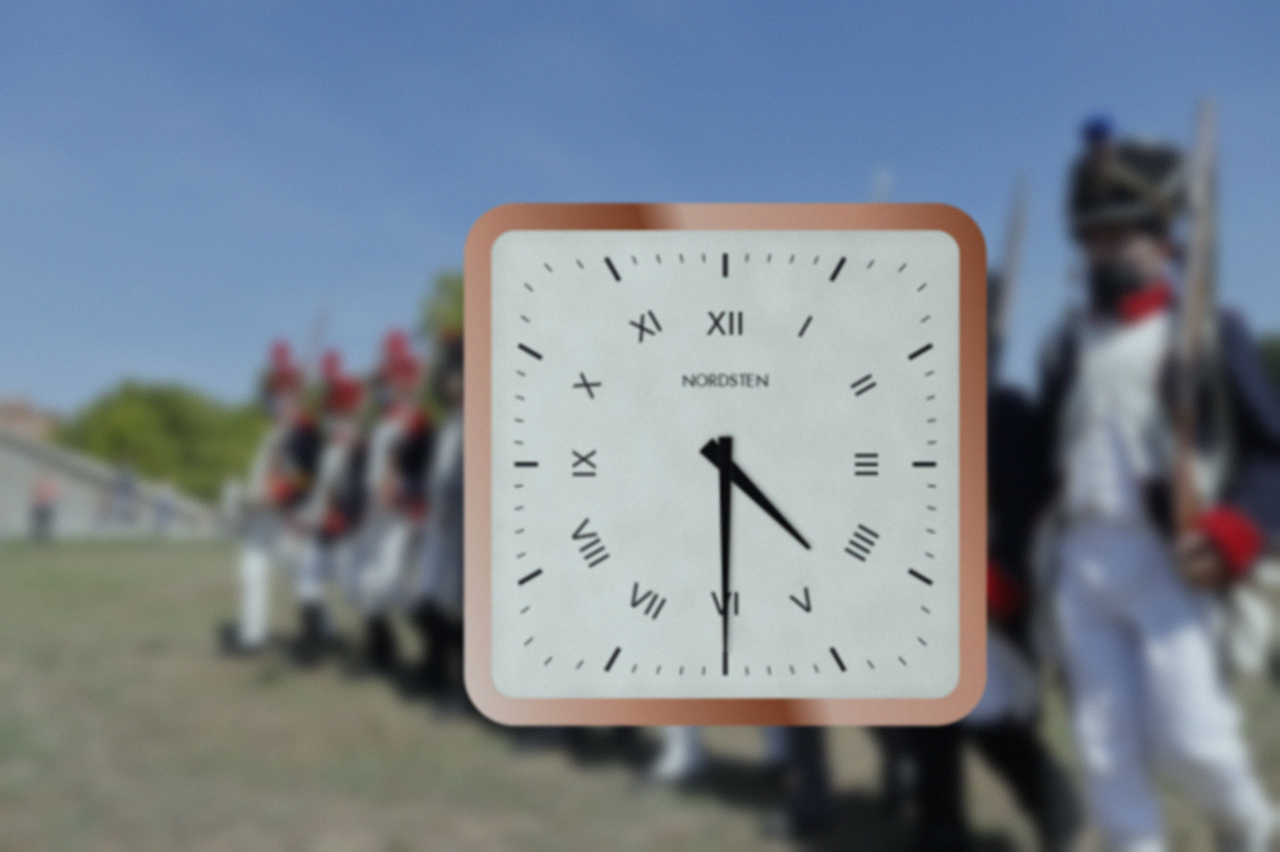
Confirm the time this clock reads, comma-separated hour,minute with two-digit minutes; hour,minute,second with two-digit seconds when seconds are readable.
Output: 4,30
